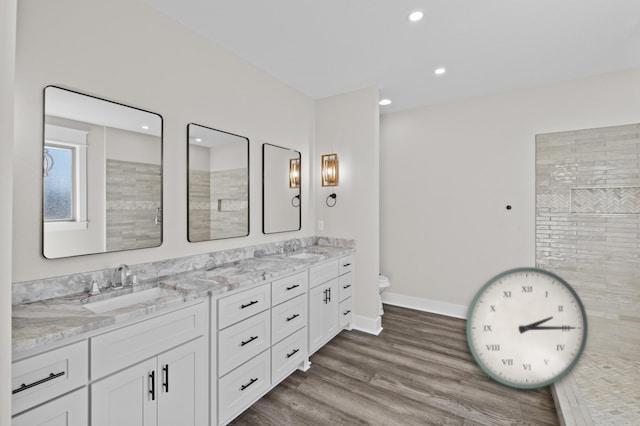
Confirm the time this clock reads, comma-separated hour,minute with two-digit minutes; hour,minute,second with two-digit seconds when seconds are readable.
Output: 2,15
